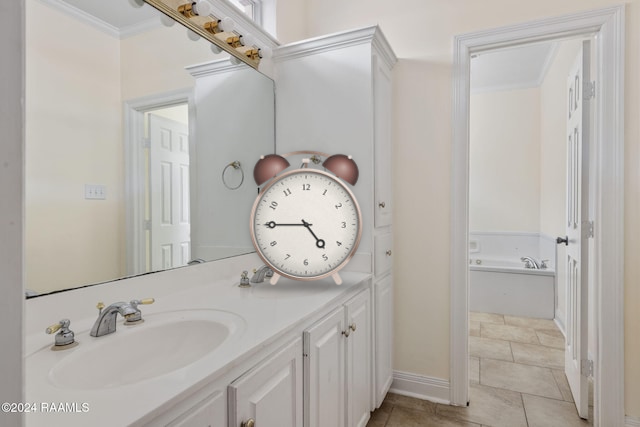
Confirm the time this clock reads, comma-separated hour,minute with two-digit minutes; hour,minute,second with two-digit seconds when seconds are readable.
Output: 4,45
